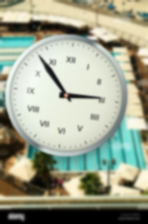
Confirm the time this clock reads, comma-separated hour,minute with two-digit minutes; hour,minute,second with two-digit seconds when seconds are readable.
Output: 2,53
